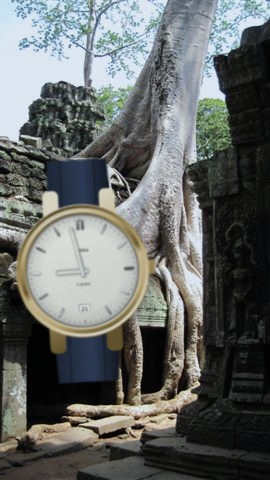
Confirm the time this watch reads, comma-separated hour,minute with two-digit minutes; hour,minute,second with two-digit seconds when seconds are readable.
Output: 8,58
